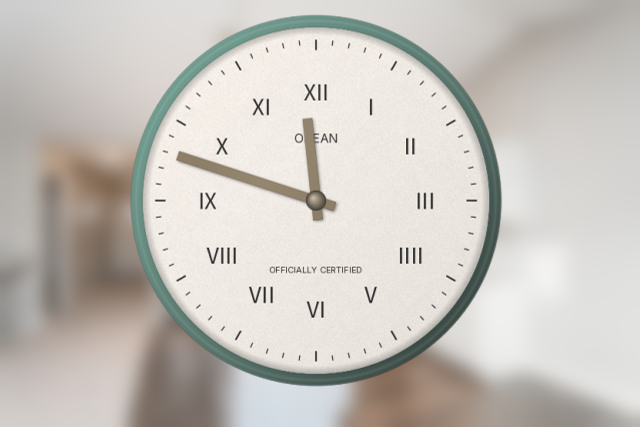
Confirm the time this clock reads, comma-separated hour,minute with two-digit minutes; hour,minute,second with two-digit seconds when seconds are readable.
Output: 11,48
